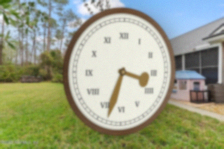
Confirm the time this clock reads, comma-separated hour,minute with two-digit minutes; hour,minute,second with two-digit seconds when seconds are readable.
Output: 3,33
